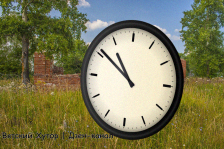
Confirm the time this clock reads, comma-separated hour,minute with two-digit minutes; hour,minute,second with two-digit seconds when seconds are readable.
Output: 10,51
